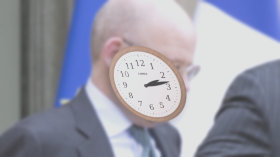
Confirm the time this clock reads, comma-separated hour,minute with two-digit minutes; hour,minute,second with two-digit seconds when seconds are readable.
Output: 2,13
